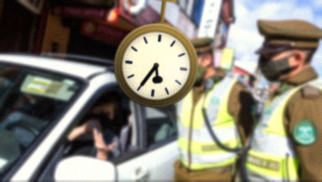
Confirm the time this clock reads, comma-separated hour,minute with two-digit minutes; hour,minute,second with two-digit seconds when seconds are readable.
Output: 5,35
